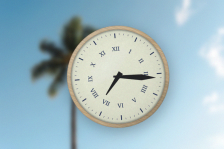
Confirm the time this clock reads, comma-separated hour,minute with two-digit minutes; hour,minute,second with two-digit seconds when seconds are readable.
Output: 7,16
